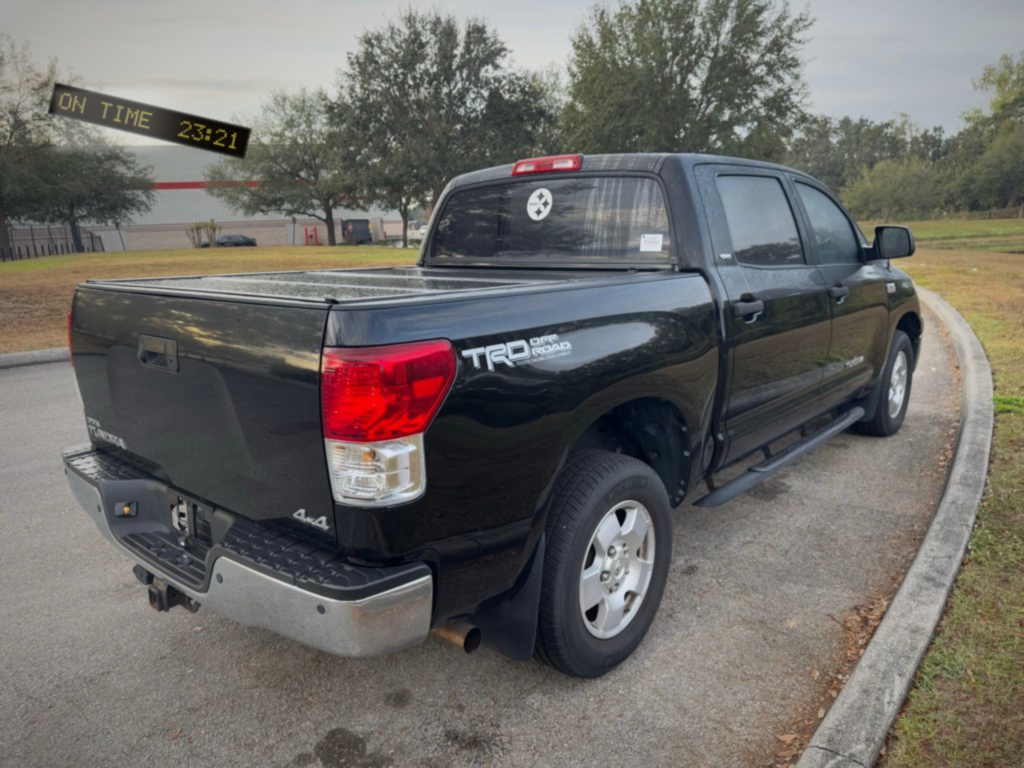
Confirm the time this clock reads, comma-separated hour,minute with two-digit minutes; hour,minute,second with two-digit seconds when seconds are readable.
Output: 23,21
